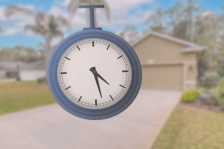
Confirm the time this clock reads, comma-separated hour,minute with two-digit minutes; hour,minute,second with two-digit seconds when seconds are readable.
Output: 4,28
